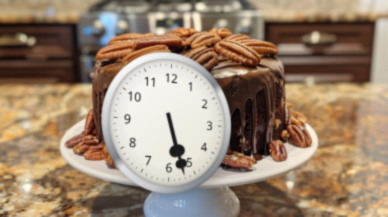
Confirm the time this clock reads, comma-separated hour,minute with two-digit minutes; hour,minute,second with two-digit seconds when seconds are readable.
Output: 5,27
